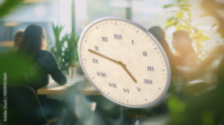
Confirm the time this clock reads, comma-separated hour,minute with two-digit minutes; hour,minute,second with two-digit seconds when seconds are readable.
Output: 4,48
